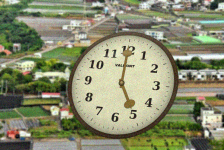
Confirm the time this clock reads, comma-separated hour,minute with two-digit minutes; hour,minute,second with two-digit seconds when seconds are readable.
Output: 5,00
